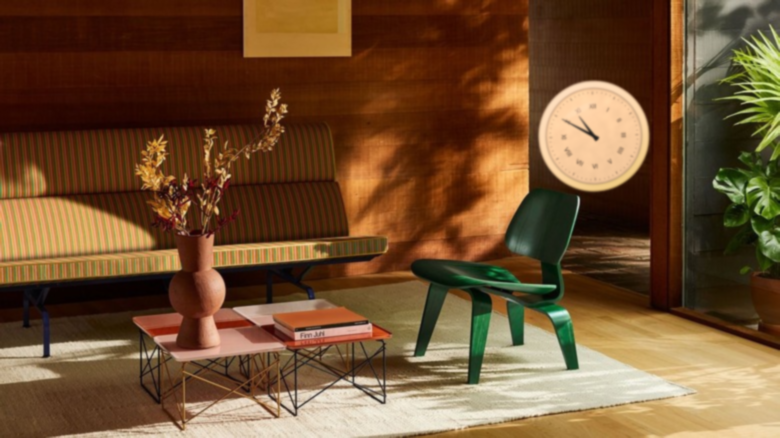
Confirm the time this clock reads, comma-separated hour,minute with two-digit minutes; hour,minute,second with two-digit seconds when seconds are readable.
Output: 10,50
